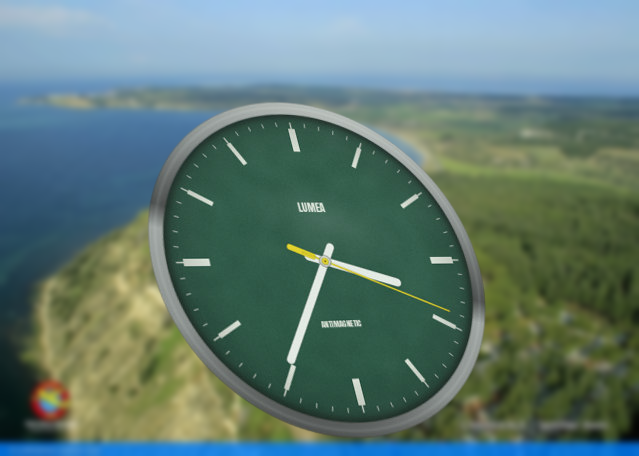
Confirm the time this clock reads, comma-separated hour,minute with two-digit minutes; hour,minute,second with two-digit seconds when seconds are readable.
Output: 3,35,19
